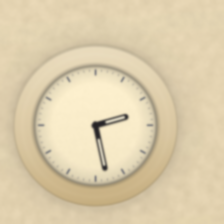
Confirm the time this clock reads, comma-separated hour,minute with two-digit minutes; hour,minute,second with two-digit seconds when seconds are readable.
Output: 2,28
